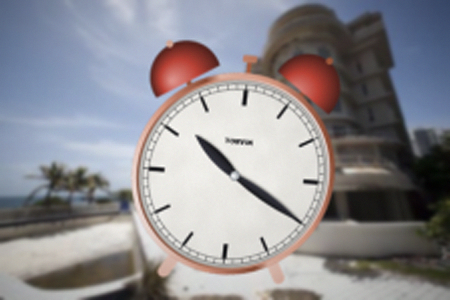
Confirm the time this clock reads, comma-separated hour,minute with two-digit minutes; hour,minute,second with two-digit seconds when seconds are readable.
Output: 10,20
